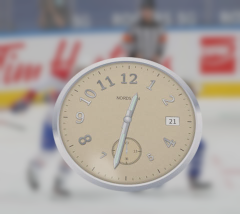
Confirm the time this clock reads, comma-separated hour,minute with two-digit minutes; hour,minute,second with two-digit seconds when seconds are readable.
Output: 12,32
